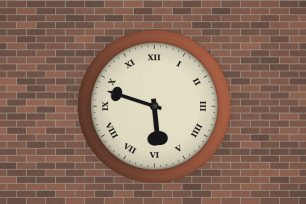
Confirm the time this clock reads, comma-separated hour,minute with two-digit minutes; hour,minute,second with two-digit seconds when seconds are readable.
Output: 5,48
